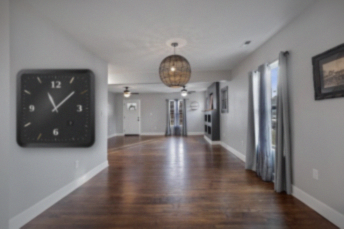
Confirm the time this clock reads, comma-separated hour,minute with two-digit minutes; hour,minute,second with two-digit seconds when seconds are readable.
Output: 11,08
